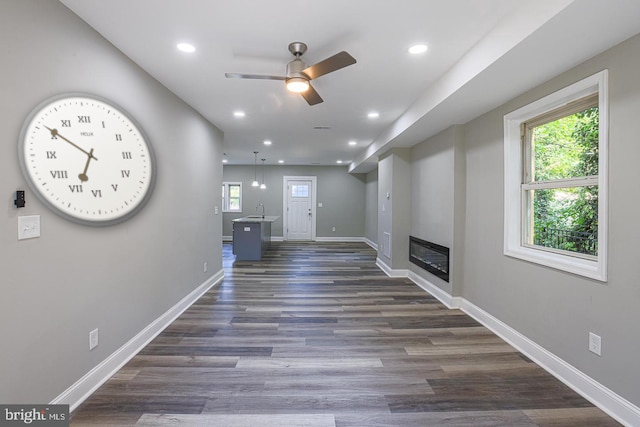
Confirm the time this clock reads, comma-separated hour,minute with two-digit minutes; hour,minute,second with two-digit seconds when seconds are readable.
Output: 6,51
